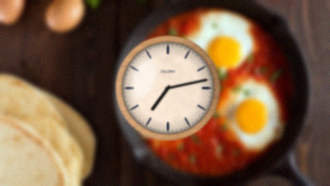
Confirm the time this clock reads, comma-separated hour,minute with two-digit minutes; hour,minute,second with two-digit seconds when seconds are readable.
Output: 7,13
